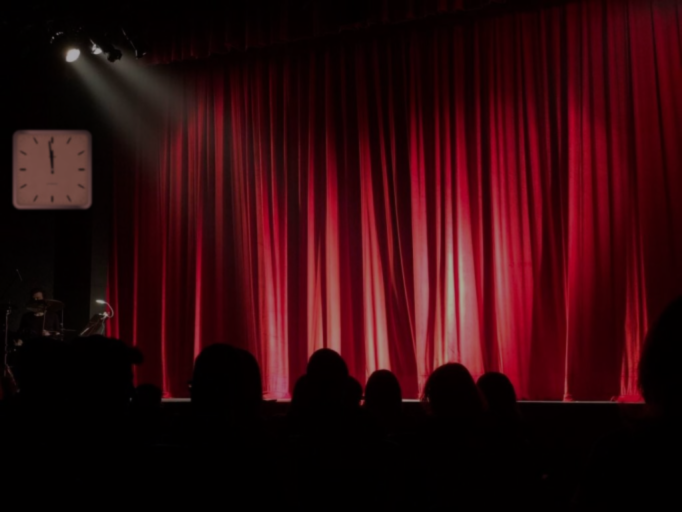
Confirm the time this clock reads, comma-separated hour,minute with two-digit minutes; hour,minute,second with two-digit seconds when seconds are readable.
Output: 11,59
